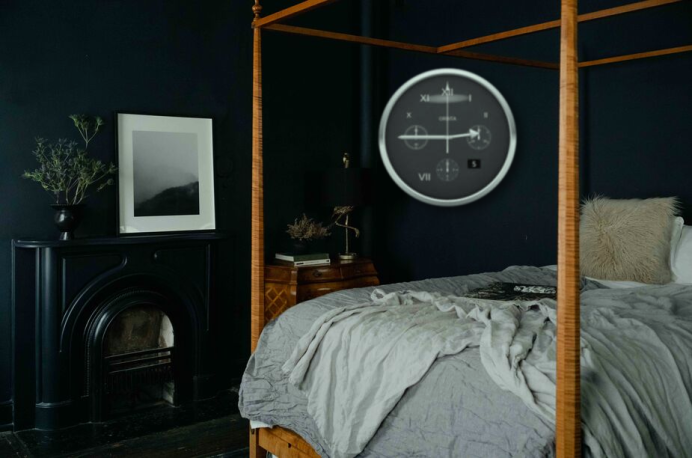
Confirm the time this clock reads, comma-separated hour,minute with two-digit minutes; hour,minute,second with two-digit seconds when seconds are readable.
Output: 2,45
